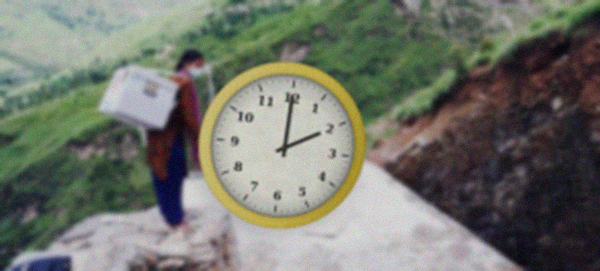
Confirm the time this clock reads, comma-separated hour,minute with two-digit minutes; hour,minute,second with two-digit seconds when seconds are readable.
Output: 2,00
